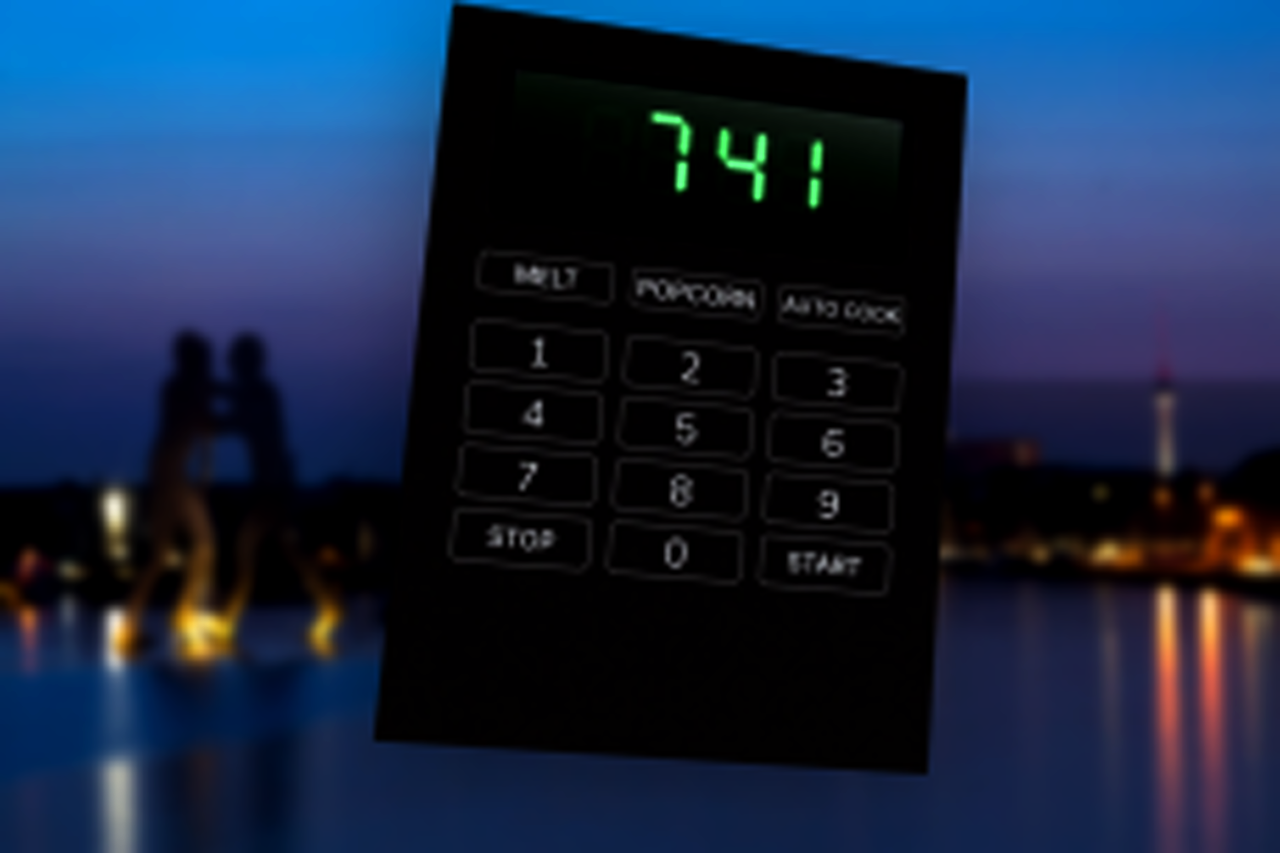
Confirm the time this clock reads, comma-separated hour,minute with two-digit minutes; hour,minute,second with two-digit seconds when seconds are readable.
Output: 7,41
